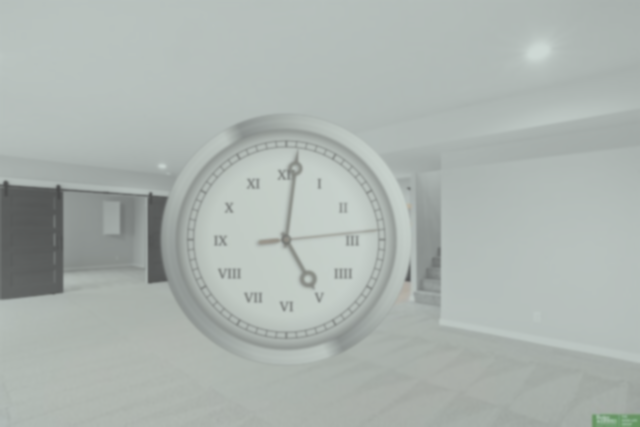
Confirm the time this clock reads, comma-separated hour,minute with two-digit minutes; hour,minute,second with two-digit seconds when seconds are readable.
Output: 5,01,14
